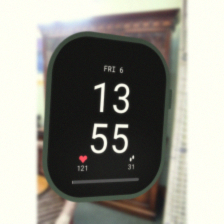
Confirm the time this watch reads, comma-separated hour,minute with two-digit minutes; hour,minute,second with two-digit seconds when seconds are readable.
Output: 13,55
